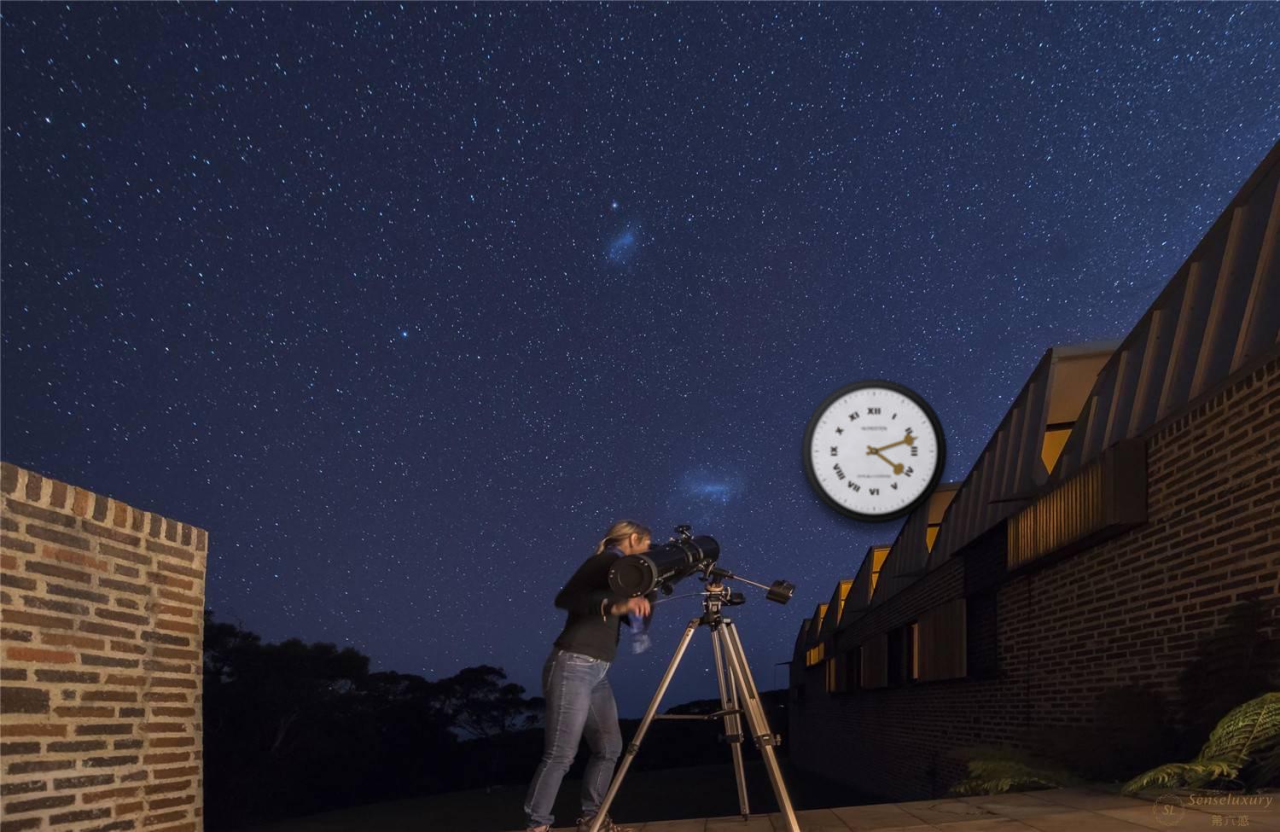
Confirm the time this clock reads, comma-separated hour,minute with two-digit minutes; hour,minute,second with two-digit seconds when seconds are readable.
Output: 4,12
